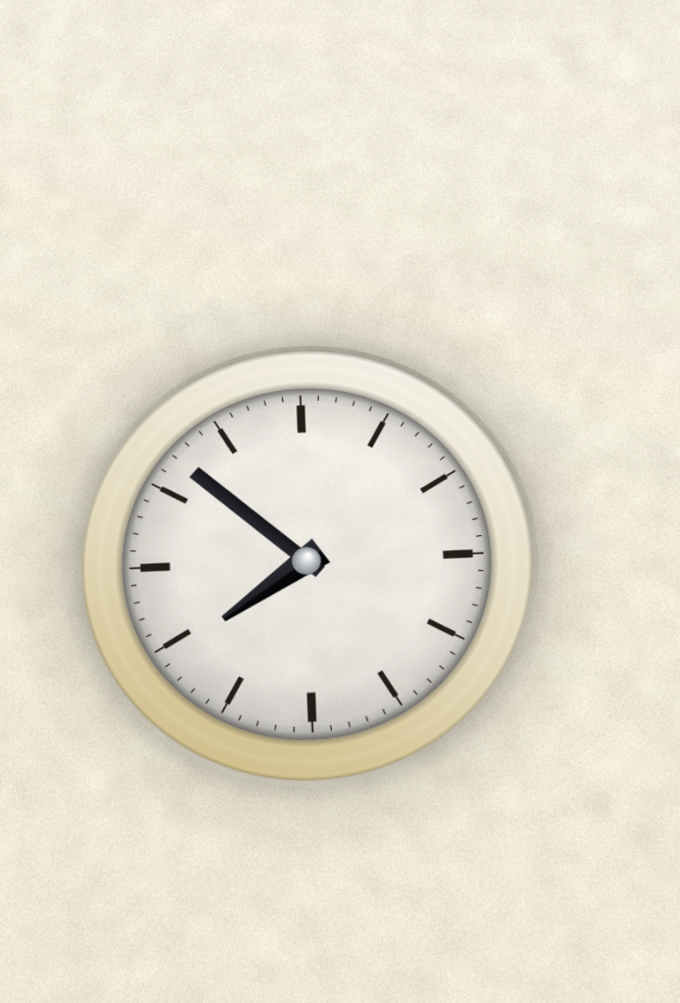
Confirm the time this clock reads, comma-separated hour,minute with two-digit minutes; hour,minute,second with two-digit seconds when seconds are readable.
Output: 7,52
